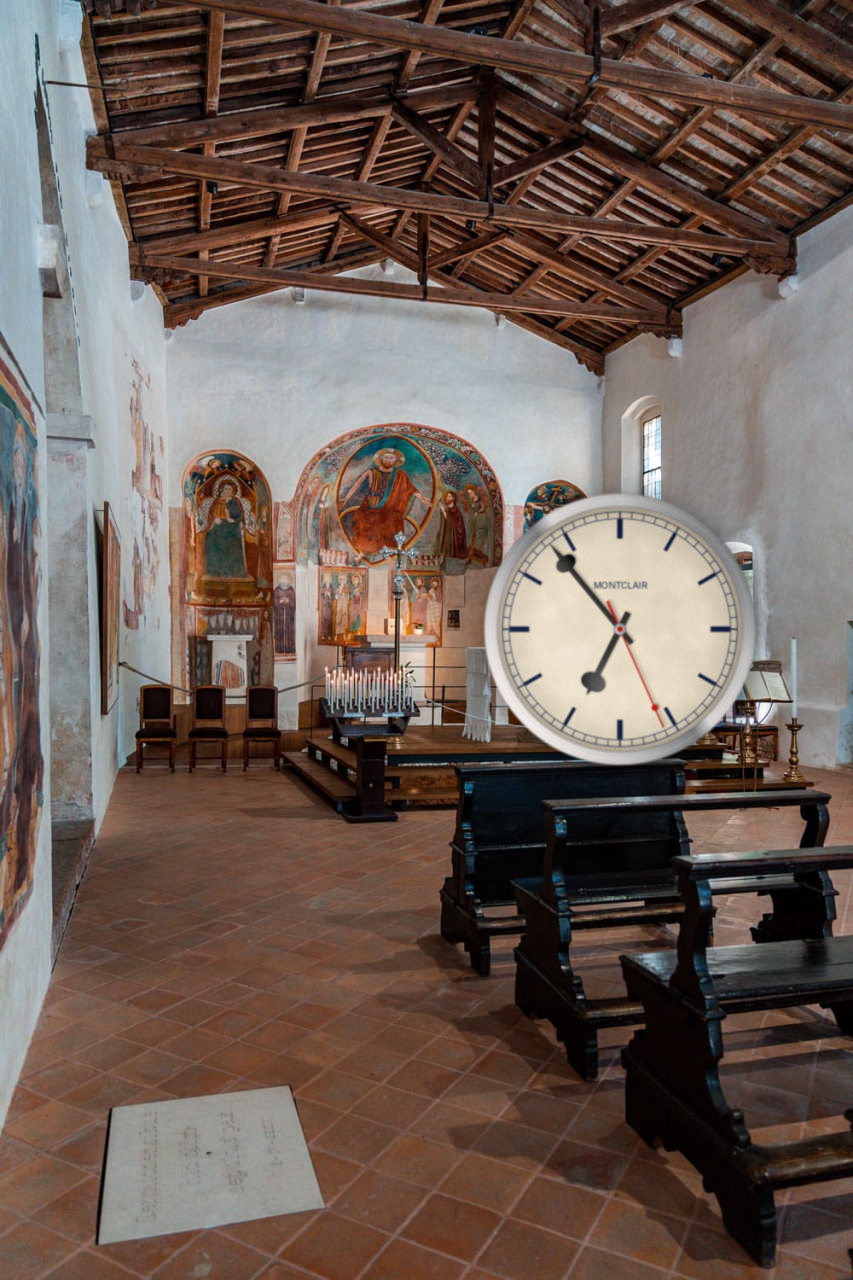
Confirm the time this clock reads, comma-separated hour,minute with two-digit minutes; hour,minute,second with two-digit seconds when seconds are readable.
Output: 6,53,26
